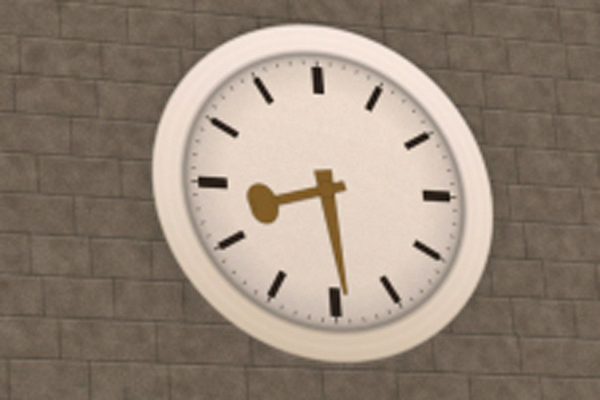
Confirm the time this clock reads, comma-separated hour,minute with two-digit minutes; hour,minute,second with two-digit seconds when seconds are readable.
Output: 8,29
